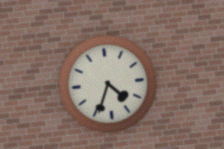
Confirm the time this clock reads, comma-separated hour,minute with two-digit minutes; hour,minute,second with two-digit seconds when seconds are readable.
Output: 4,34
